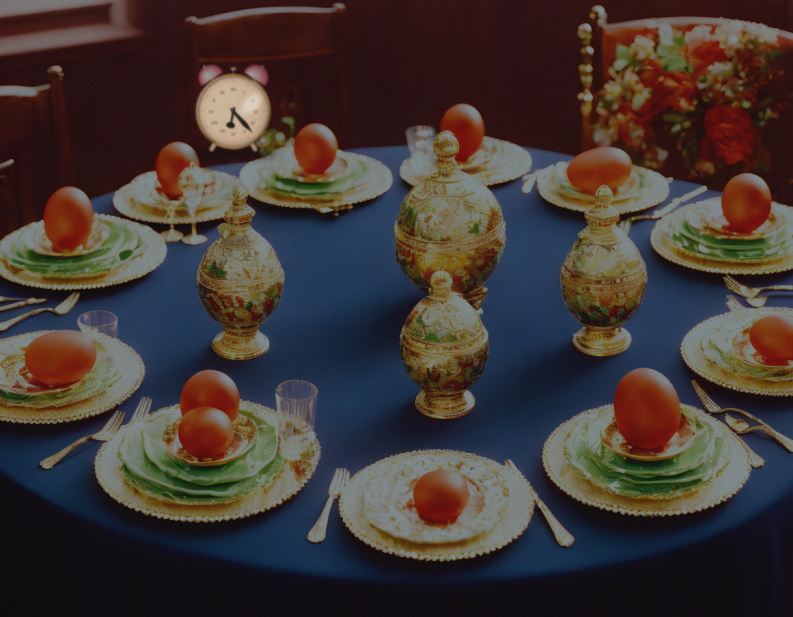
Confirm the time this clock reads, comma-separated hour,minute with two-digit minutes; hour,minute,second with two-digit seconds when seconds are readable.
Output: 6,23
